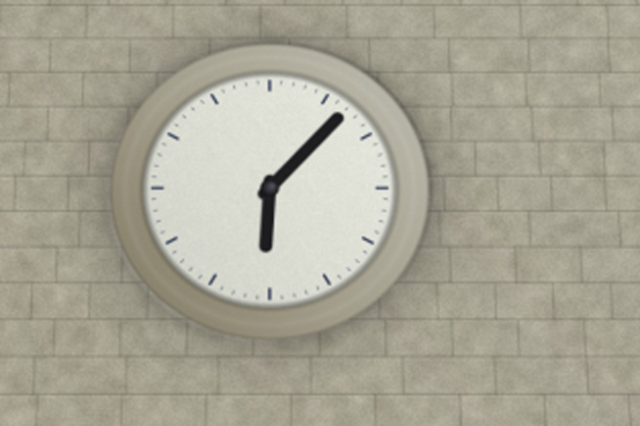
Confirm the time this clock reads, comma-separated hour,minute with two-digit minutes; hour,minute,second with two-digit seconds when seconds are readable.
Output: 6,07
